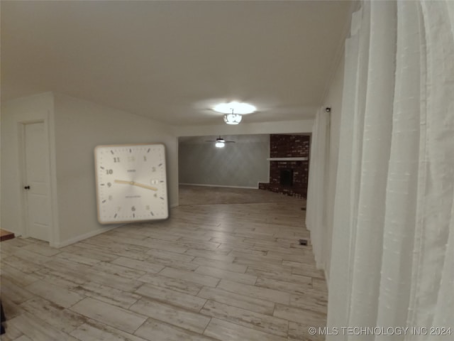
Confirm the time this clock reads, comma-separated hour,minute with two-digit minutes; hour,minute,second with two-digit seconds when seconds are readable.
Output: 9,18
